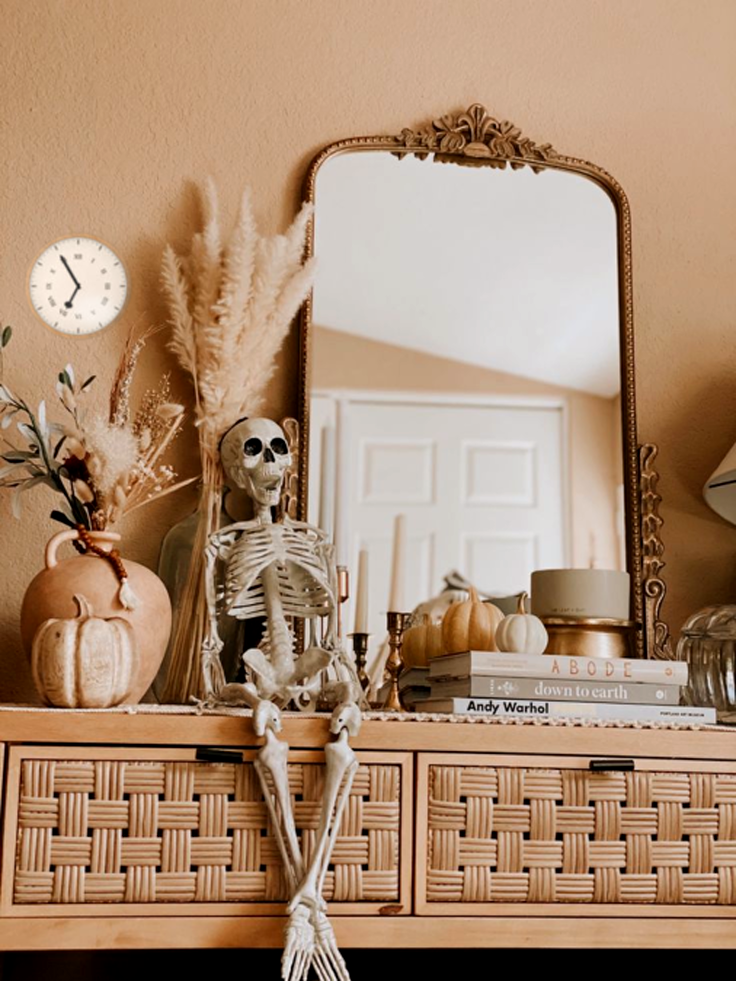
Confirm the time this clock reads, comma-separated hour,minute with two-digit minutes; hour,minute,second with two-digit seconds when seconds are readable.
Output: 6,55
